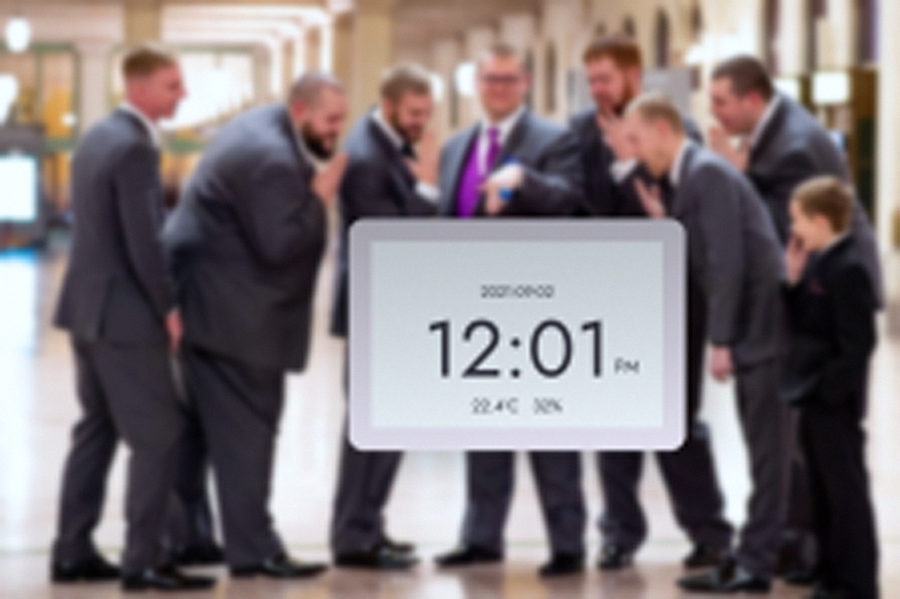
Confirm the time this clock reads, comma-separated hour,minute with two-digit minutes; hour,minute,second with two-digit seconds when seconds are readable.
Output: 12,01
